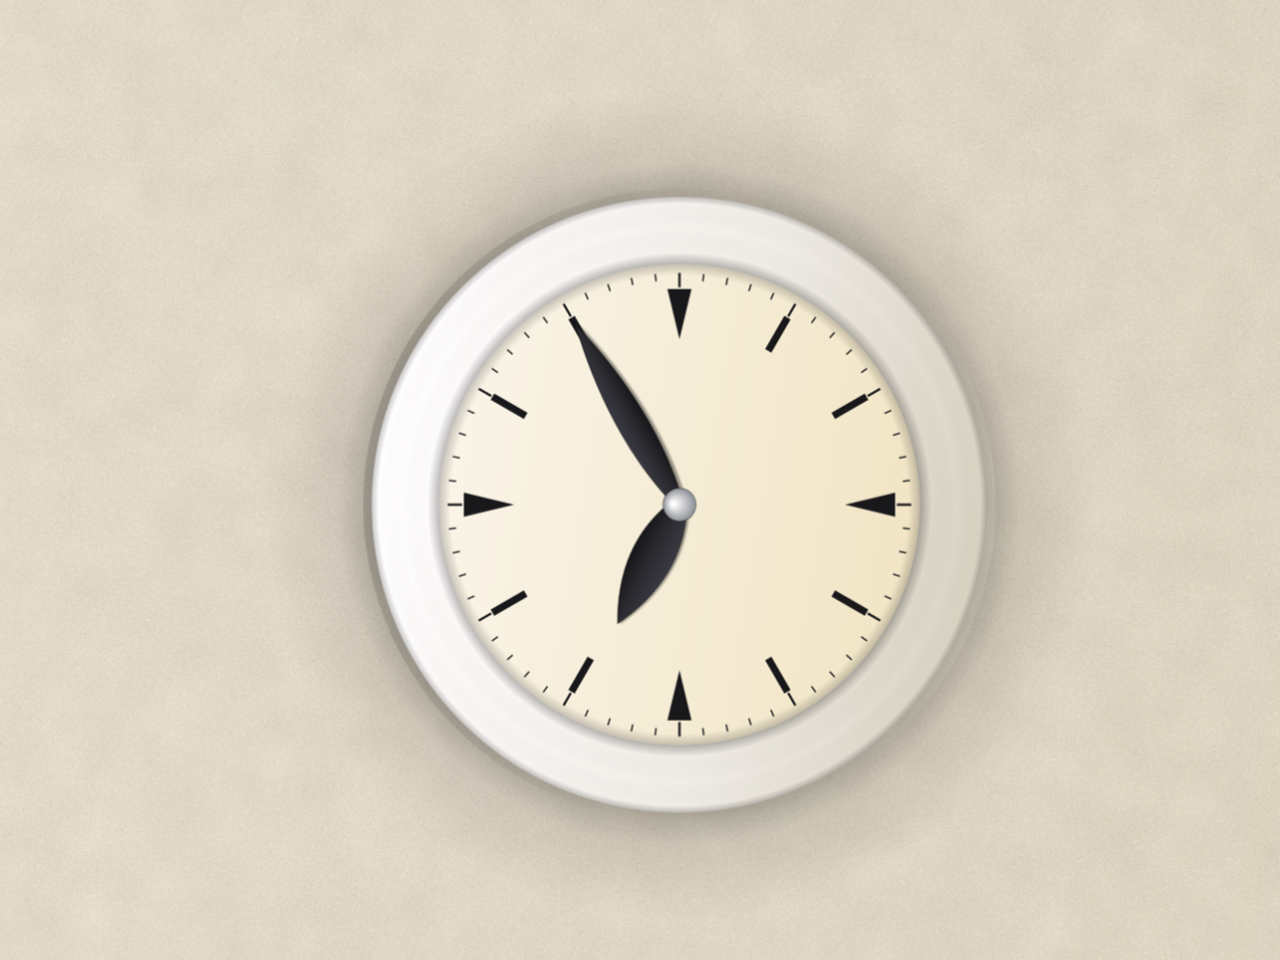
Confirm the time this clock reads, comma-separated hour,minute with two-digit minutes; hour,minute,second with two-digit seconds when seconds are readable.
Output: 6,55
